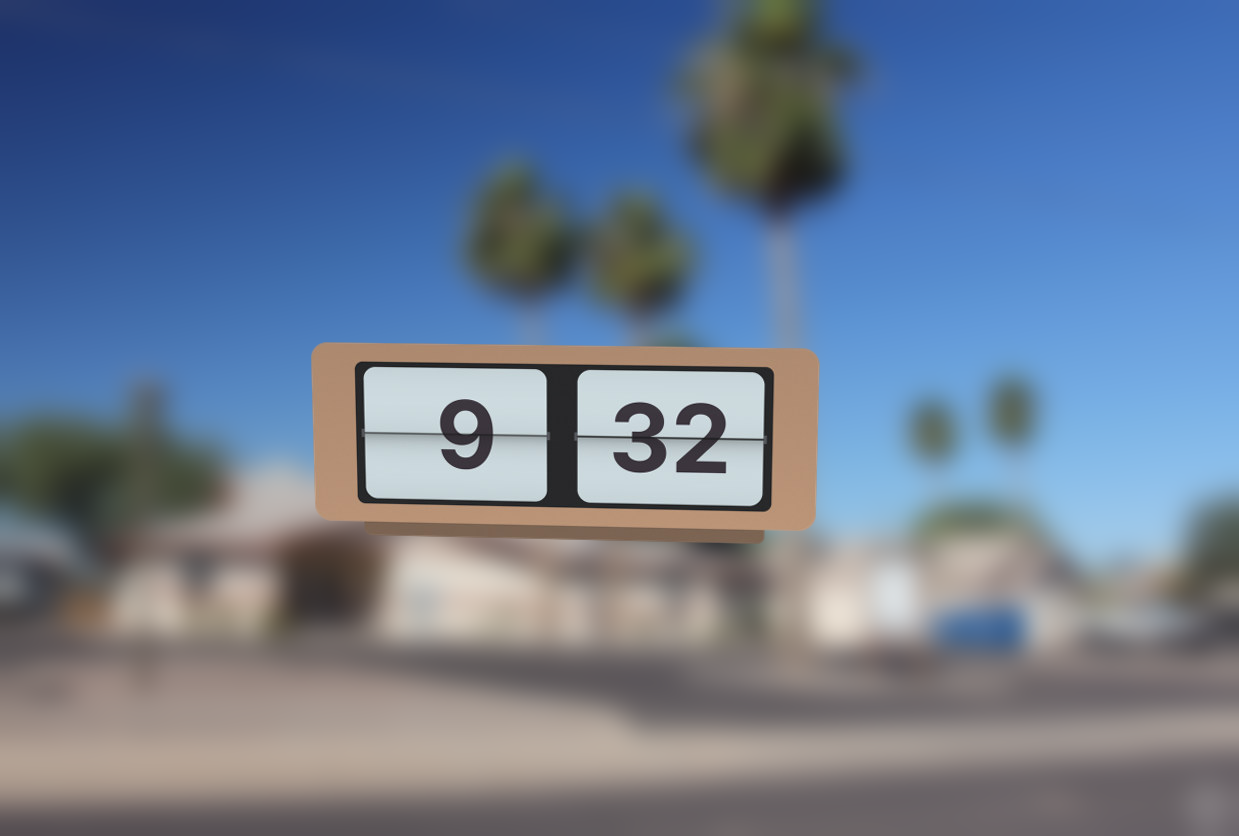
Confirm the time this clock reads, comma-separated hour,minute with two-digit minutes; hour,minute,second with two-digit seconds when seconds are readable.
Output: 9,32
